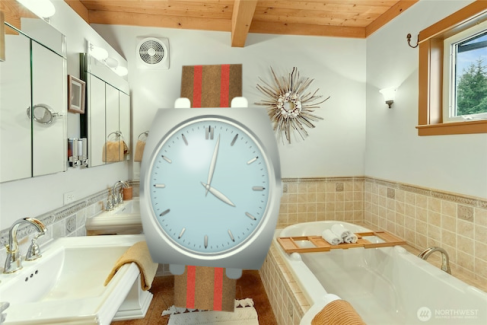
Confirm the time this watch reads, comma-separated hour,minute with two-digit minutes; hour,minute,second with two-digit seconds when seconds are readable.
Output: 4,02
